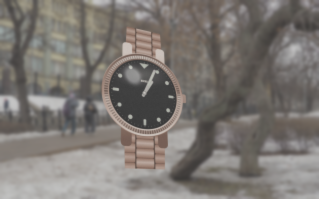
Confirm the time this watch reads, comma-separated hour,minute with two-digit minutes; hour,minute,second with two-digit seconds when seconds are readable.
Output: 1,04
